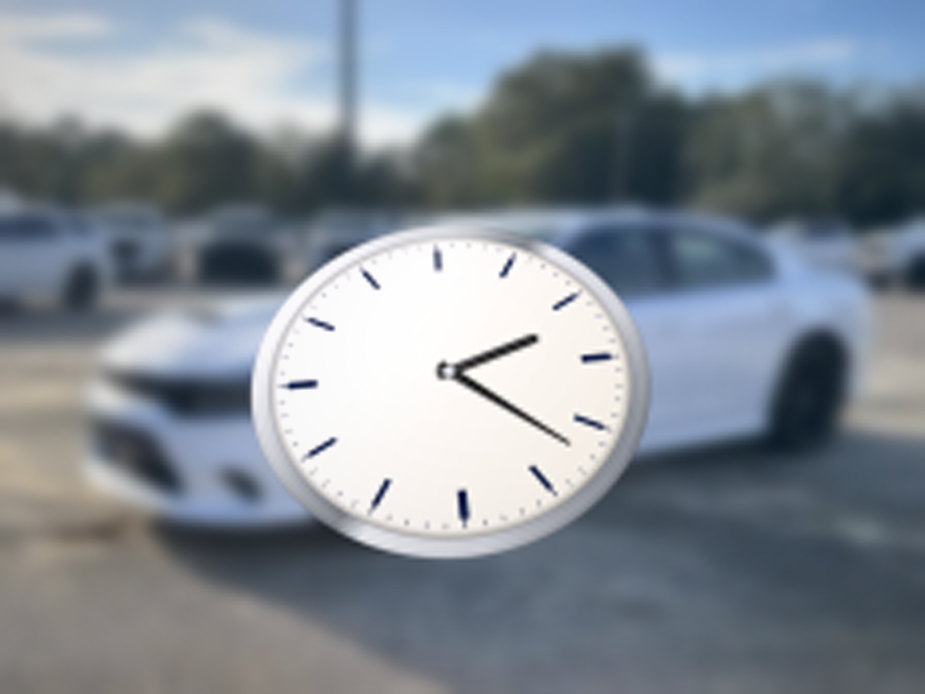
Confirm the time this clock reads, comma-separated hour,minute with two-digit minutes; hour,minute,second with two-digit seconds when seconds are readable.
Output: 2,22
